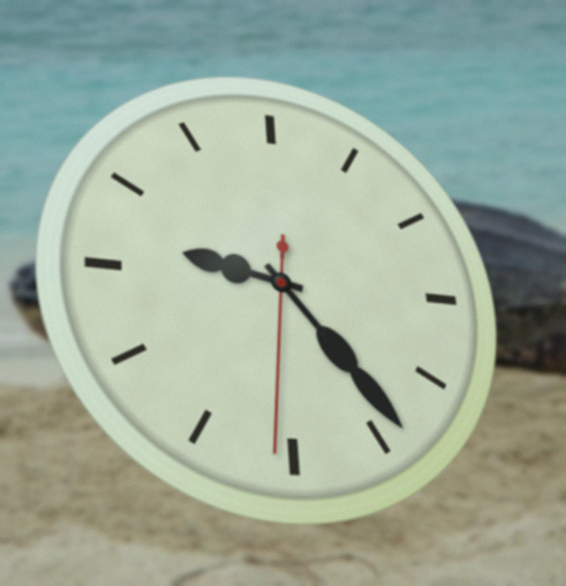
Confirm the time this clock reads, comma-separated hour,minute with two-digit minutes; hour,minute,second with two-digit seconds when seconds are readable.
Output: 9,23,31
